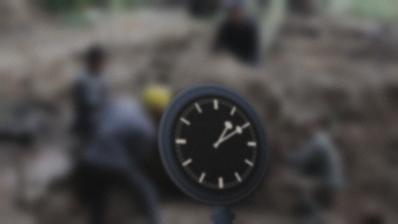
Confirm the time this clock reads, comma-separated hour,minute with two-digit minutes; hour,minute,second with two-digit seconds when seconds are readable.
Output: 1,10
